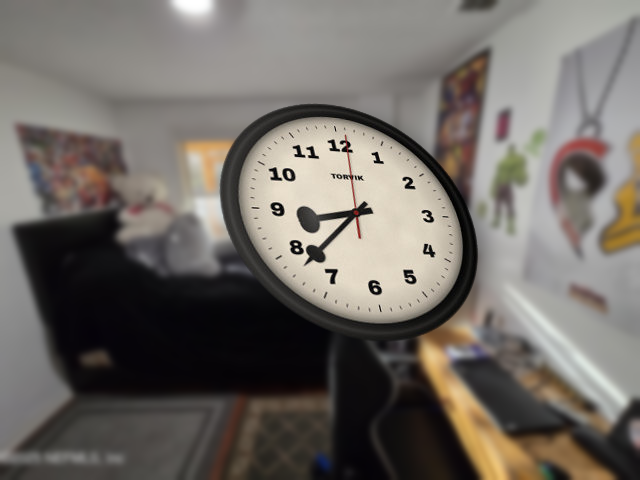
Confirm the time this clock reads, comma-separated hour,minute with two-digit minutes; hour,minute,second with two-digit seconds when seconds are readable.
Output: 8,38,01
